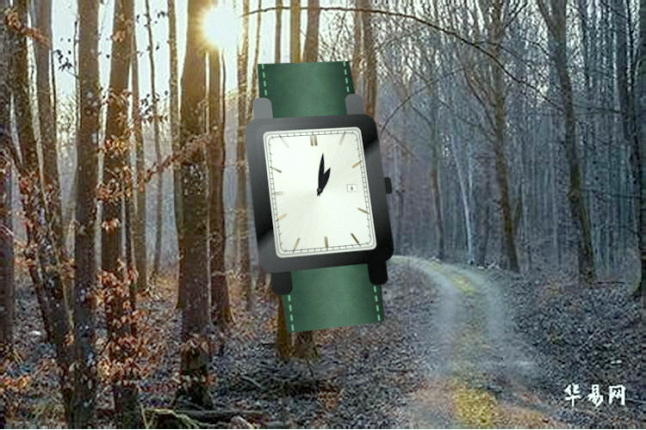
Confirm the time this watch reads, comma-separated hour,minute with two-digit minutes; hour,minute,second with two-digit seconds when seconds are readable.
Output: 1,02
